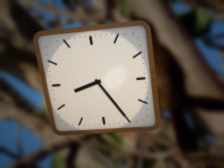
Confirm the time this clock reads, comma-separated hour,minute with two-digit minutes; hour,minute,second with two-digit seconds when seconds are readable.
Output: 8,25
